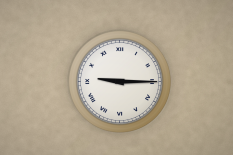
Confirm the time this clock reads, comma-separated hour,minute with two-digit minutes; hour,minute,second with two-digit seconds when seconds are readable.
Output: 9,15
